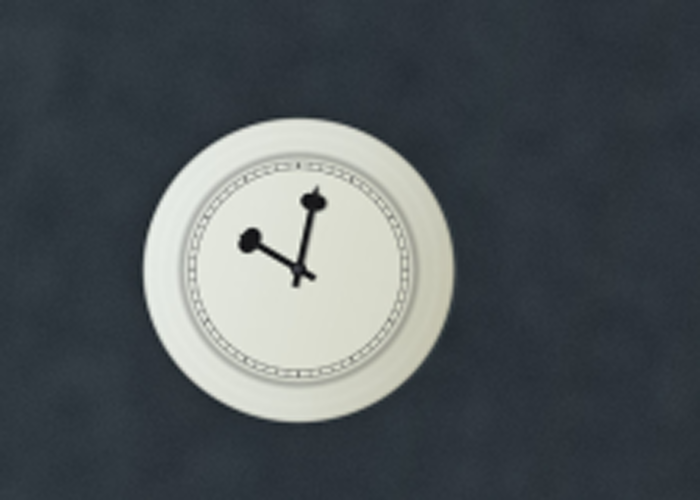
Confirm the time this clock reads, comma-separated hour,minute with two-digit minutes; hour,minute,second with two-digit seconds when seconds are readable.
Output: 10,02
